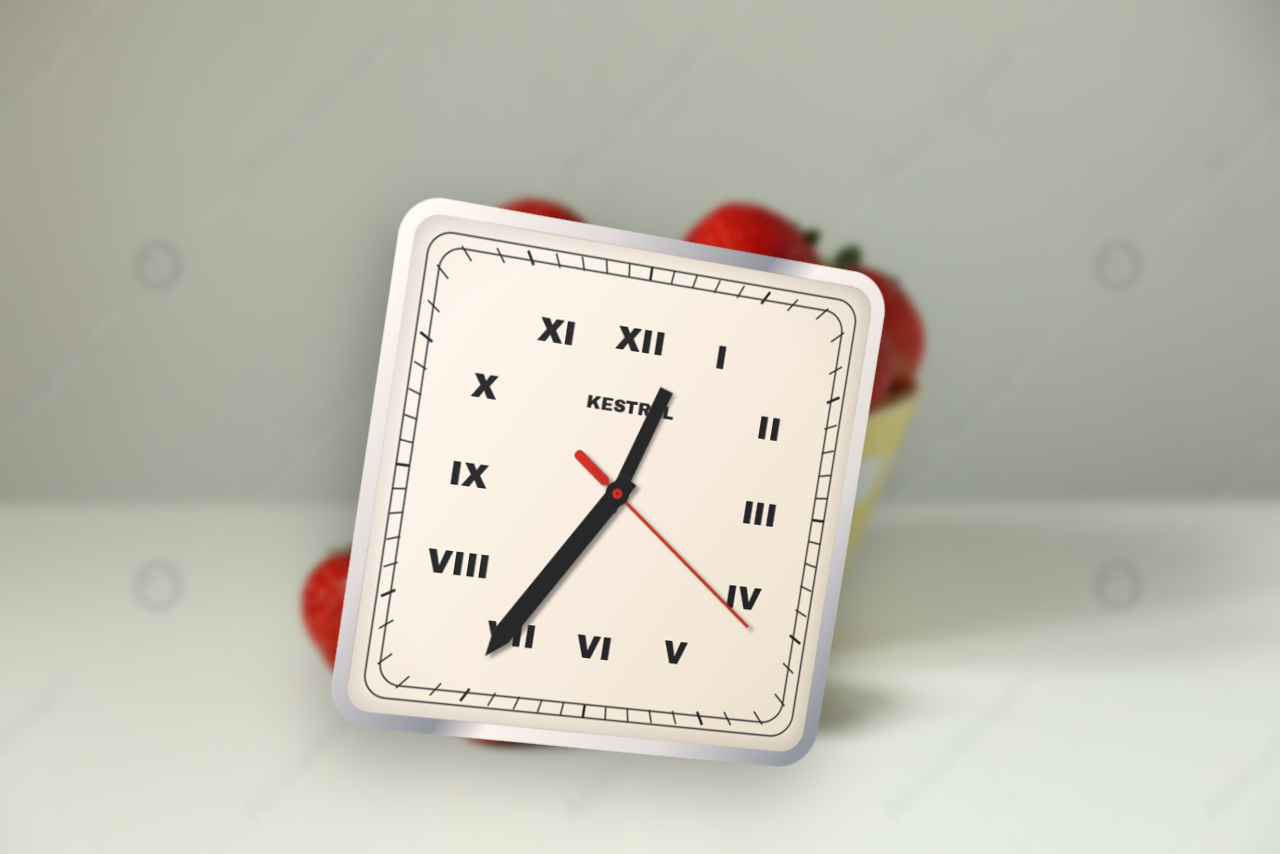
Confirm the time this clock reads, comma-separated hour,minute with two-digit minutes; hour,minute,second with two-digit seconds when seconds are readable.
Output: 12,35,21
